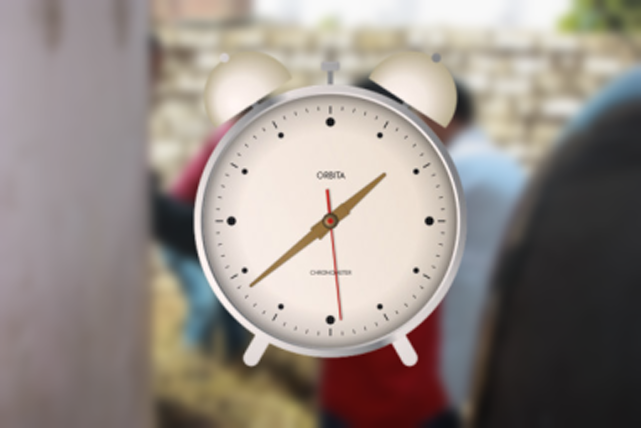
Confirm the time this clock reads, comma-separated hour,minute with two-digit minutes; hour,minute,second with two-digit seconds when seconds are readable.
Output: 1,38,29
